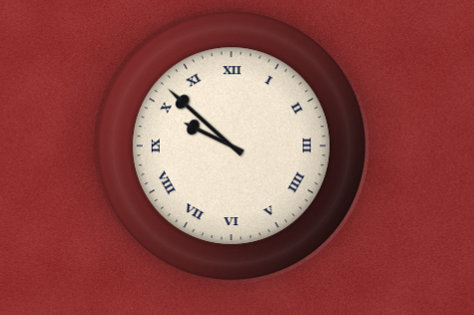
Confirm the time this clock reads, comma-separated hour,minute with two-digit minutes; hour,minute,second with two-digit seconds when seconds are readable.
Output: 9,52
